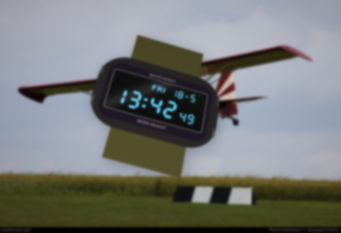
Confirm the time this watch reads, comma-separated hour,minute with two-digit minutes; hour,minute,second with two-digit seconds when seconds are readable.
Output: 13,42
